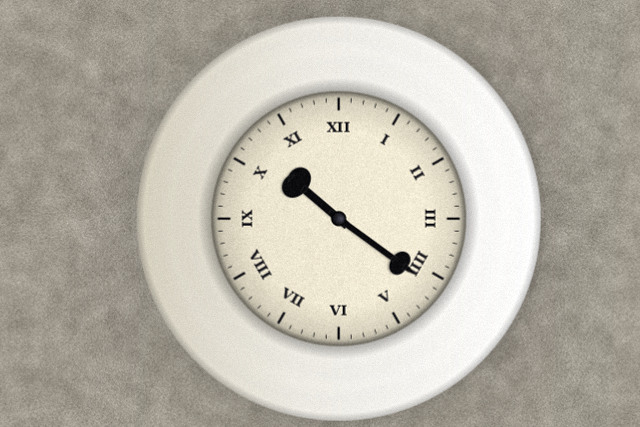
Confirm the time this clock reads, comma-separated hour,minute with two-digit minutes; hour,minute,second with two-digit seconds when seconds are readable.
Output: 10,21
